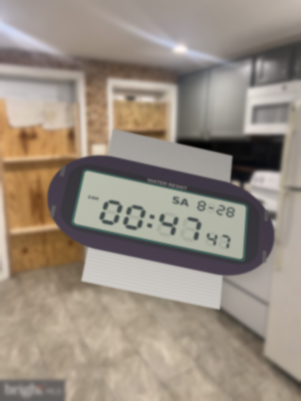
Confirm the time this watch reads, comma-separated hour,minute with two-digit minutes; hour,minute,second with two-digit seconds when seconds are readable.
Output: 0,47,47
